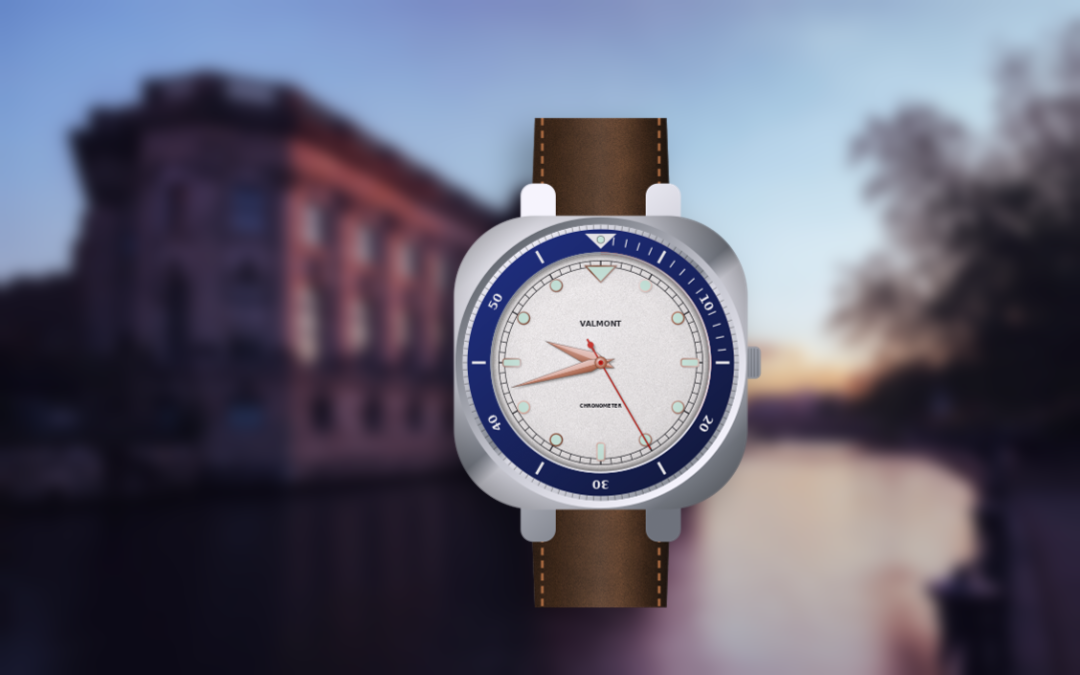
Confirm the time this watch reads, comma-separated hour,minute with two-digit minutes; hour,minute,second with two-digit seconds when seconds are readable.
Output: 9,42,25
